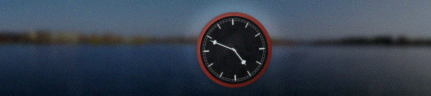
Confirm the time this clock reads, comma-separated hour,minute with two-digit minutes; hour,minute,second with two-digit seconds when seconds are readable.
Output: 4,49
